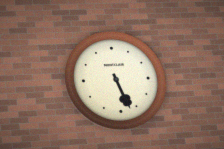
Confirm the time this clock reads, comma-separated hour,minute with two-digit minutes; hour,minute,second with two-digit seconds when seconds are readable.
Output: 5,27
